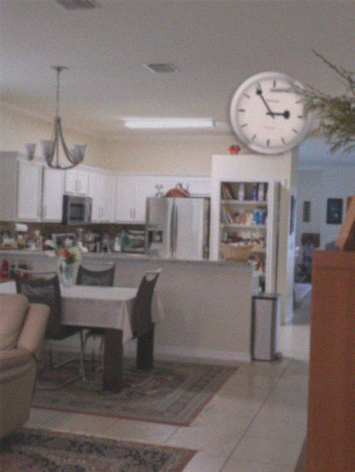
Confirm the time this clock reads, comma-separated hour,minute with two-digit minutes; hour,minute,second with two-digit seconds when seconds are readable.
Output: 2,54
